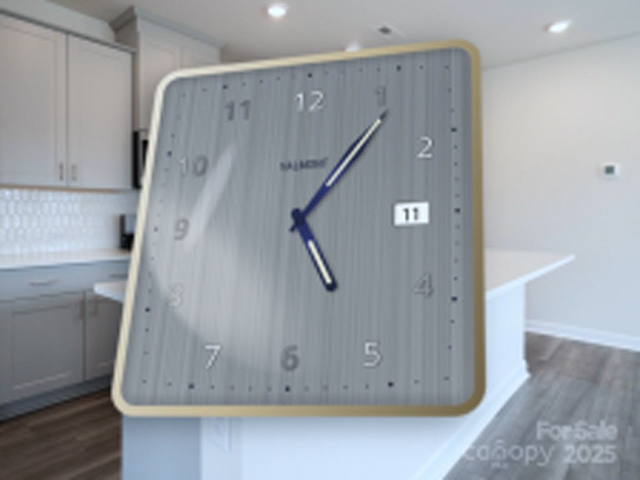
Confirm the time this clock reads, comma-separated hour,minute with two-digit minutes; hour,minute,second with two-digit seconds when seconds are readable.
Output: 5,06
